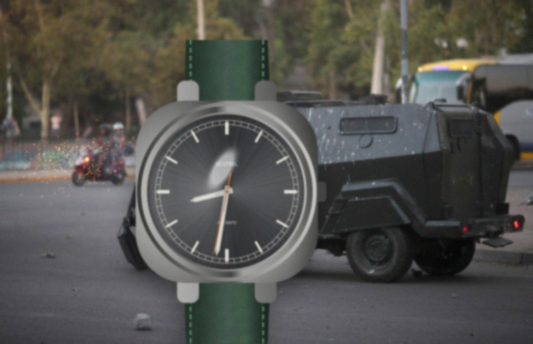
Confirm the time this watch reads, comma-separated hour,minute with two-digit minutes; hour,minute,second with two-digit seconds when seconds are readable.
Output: 8,31,32
